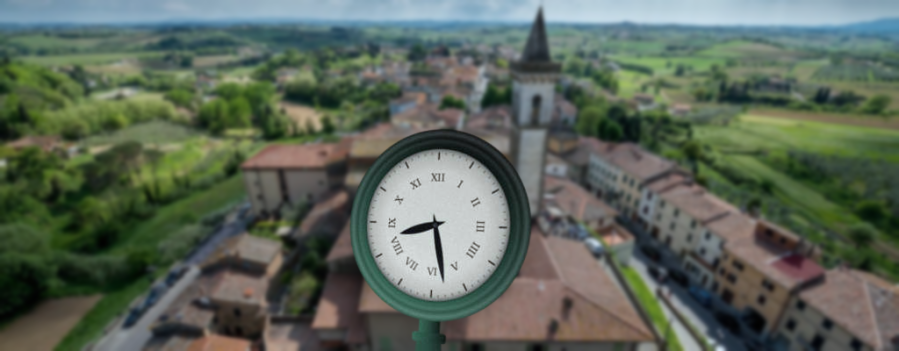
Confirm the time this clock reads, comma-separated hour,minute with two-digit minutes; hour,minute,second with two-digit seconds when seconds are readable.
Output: 8,28
